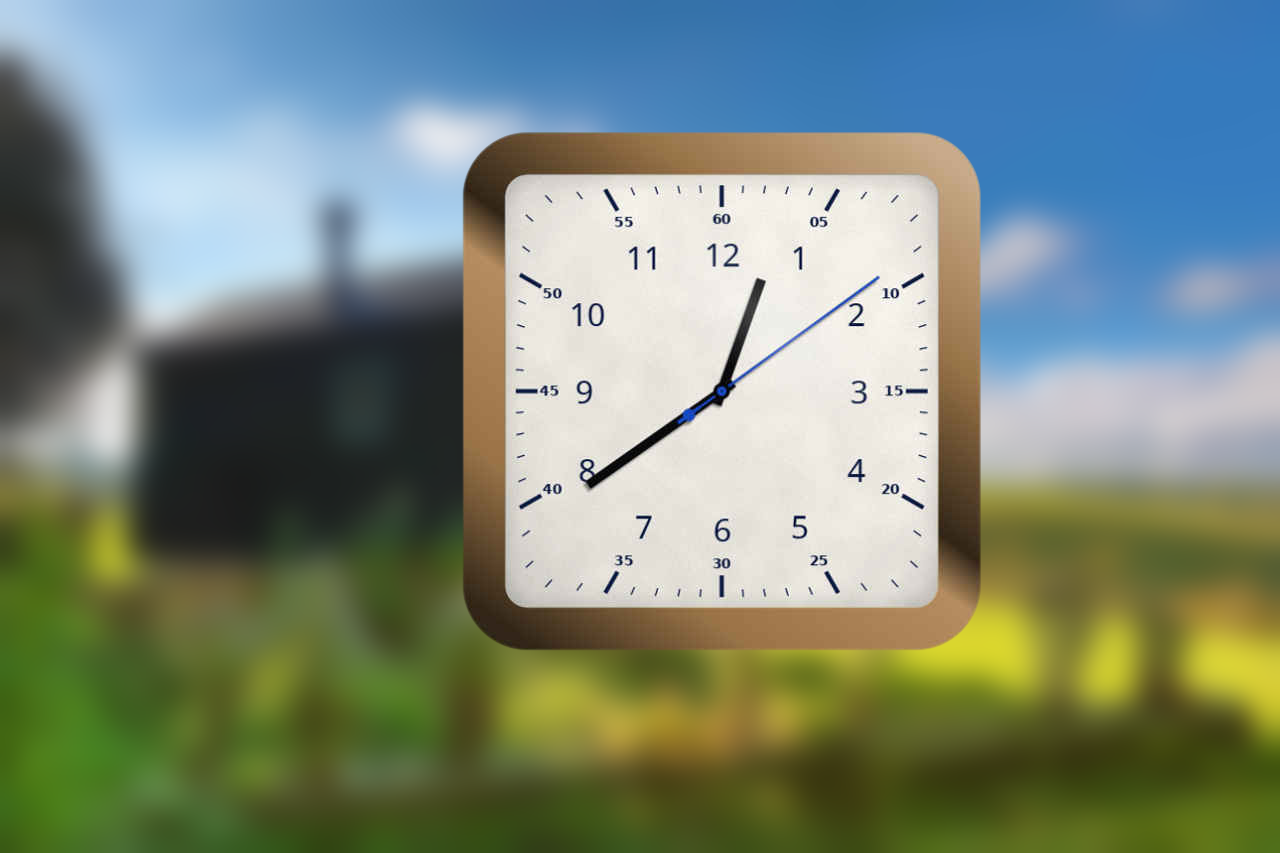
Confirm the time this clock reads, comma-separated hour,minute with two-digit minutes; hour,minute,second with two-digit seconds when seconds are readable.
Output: 12,39,09
